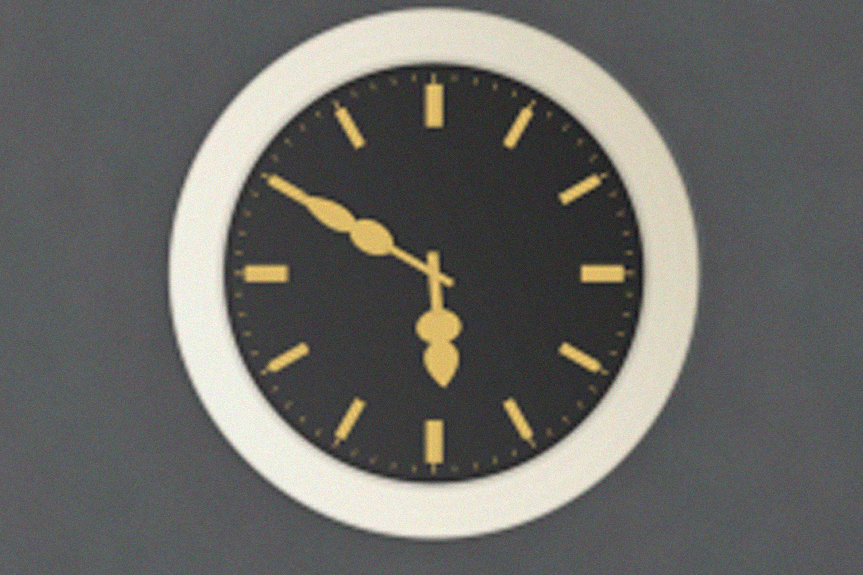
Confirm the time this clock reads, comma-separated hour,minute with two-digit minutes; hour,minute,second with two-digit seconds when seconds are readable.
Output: 5,50
